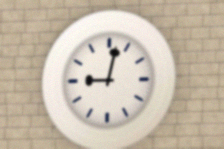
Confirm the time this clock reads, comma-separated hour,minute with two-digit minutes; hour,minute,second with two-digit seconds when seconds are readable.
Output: 9,02
